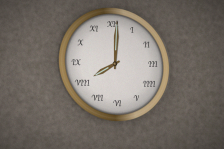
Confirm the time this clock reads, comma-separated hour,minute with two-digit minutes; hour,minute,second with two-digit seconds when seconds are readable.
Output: 8,01
